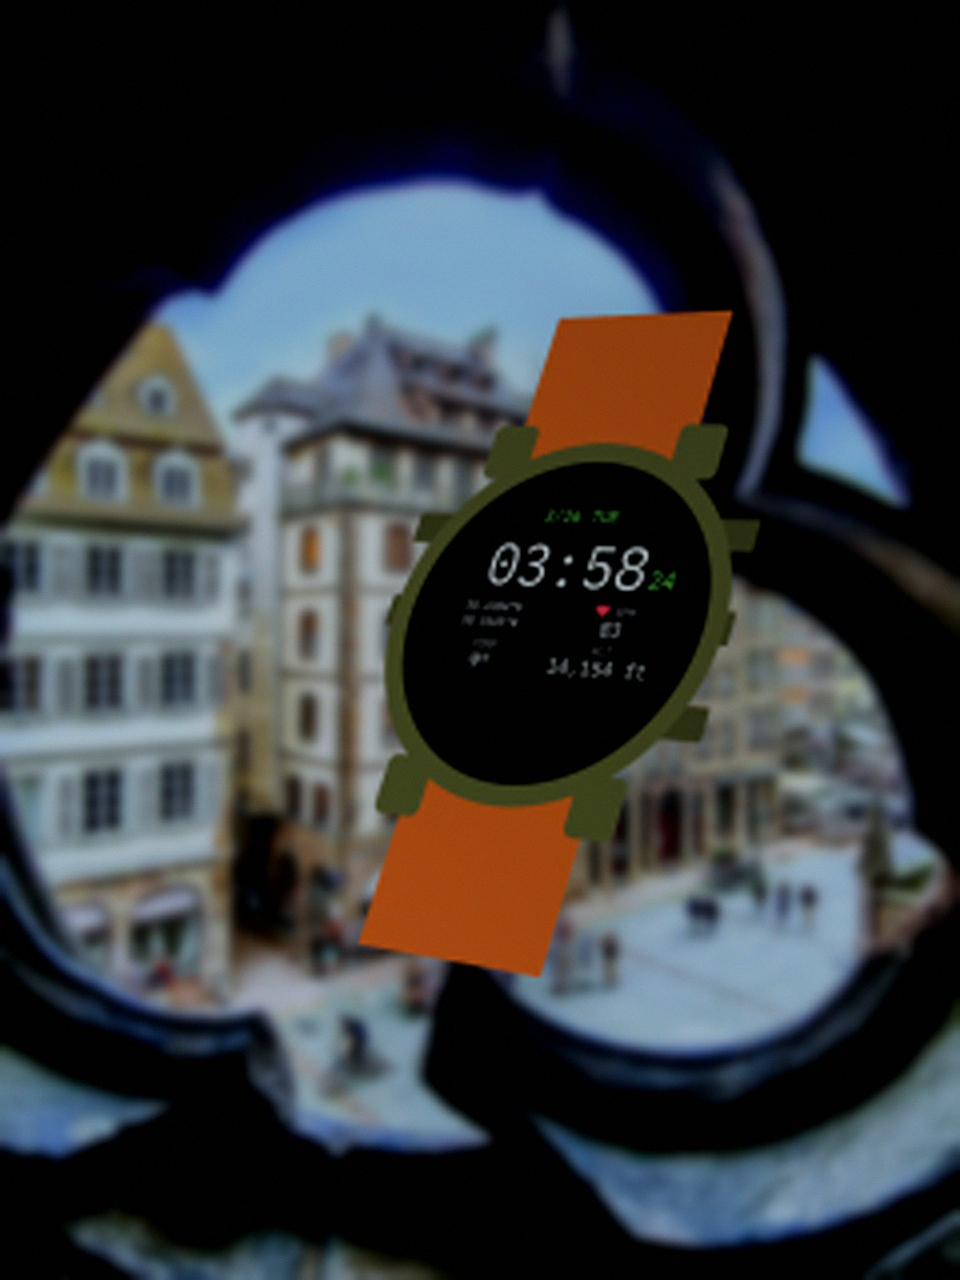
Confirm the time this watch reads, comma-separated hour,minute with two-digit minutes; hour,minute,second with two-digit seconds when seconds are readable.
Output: 3,58
